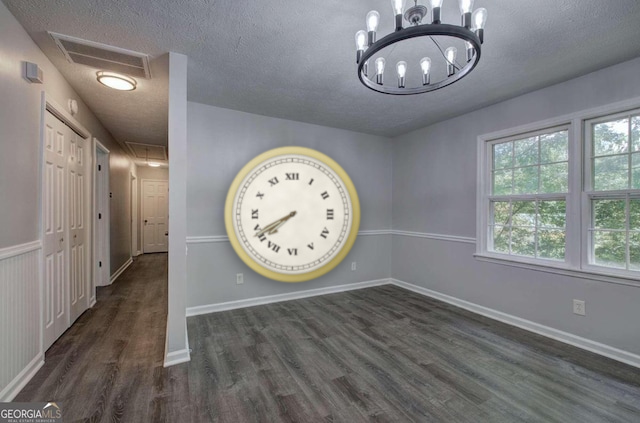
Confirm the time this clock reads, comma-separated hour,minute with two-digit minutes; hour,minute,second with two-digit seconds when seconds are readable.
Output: 7,40
